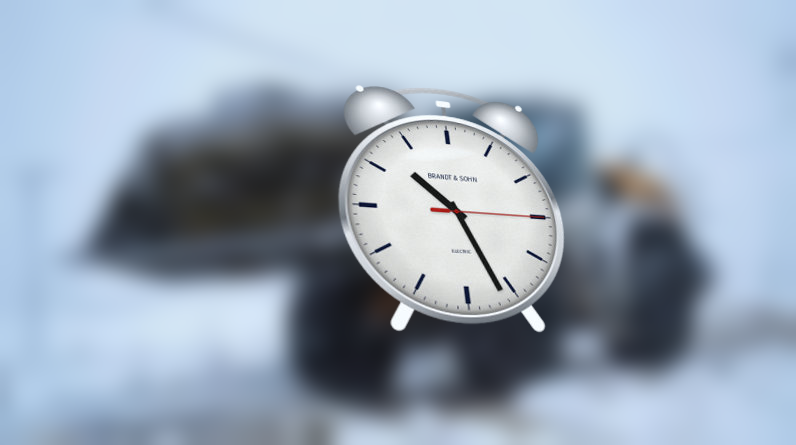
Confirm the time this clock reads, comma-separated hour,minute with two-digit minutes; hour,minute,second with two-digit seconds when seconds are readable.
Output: 10,26,15
